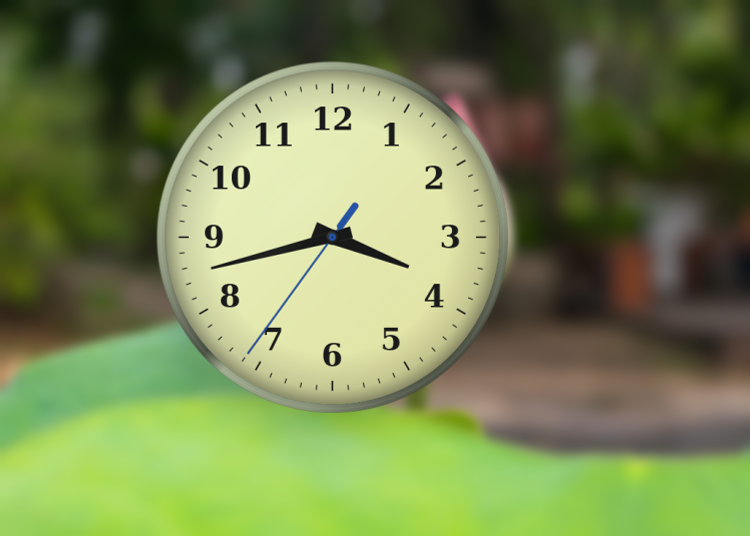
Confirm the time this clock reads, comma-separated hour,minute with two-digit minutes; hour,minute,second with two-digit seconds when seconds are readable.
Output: 3,42,36
